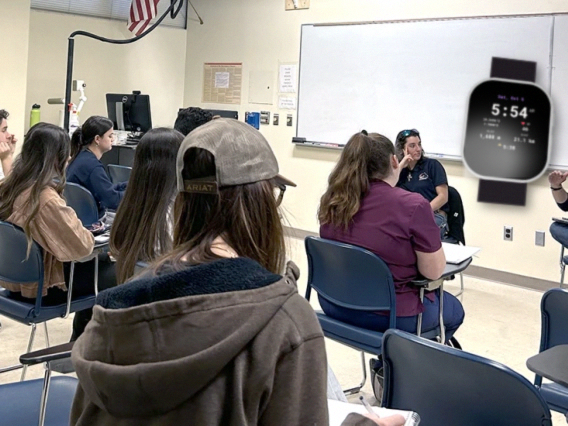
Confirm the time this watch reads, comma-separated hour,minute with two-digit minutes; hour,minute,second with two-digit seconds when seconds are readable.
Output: 5,54
